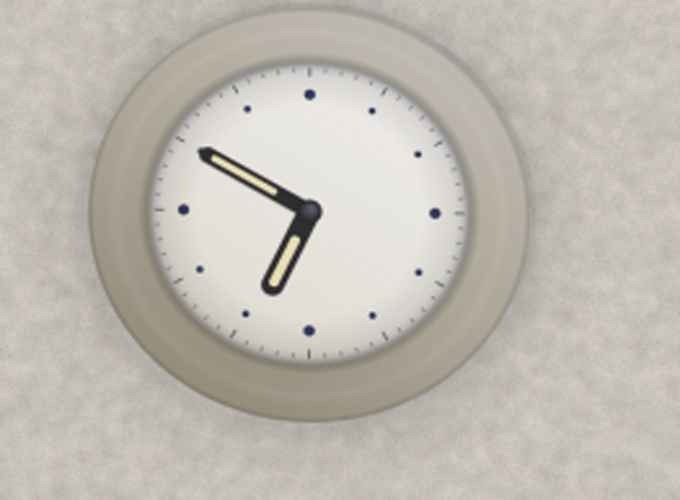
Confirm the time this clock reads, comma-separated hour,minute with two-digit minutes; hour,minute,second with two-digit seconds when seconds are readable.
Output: 6,50
